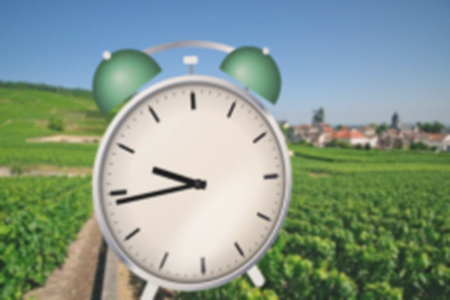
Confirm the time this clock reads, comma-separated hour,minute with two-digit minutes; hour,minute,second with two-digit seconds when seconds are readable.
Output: 9,44
